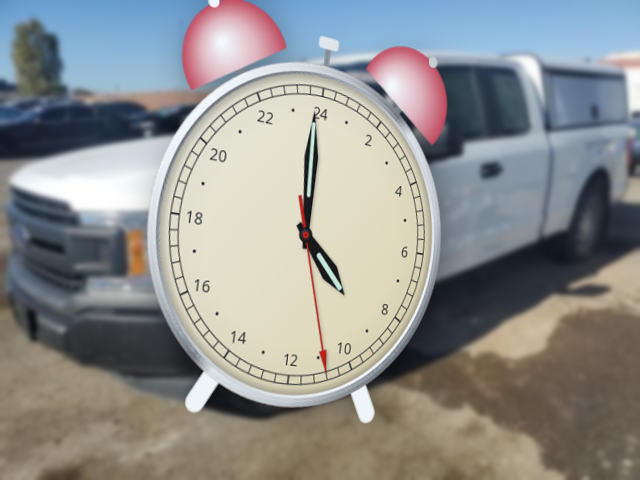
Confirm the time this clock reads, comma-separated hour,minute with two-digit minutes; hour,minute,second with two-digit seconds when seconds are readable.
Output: 8,59,27
